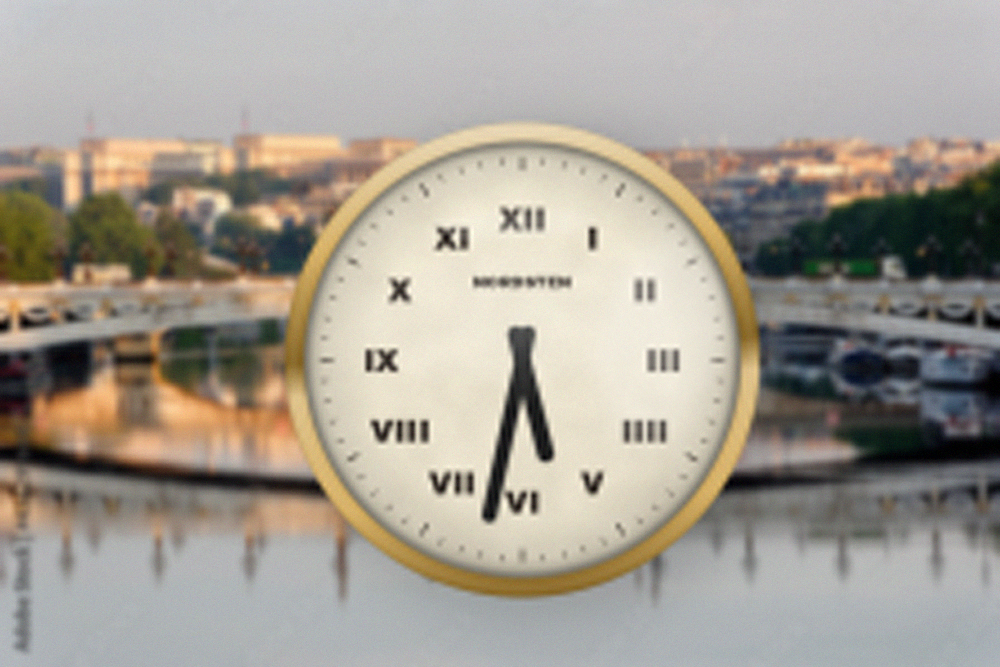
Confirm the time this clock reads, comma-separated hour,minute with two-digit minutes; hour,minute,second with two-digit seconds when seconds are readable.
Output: 5,32
